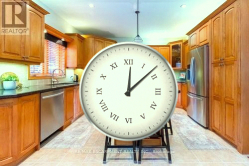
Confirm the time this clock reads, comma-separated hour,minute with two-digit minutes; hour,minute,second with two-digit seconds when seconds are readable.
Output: 12,08
